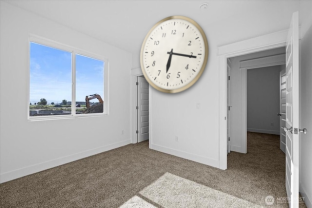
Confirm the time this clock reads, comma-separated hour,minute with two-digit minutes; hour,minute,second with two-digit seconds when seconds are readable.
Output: 6,16
